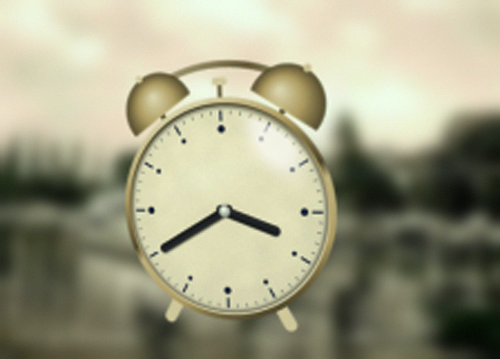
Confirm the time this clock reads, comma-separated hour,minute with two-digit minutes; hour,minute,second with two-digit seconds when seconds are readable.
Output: 3,40
